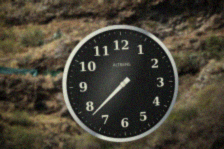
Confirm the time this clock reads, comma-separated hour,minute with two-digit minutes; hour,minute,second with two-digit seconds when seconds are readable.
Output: 7,38
